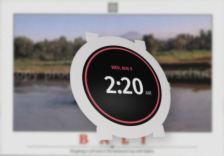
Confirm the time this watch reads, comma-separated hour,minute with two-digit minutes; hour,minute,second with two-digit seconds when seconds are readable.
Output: 2,20
